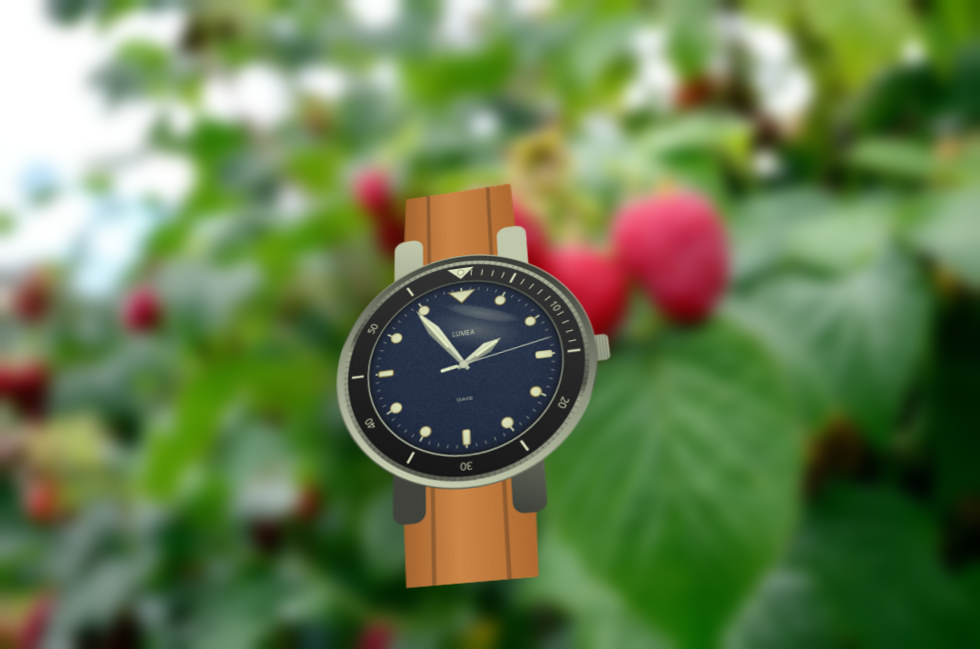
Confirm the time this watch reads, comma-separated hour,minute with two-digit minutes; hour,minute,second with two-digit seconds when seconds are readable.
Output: 1,54,13
